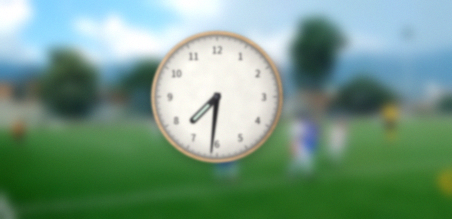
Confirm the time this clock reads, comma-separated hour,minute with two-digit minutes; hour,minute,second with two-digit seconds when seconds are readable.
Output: 7,31
